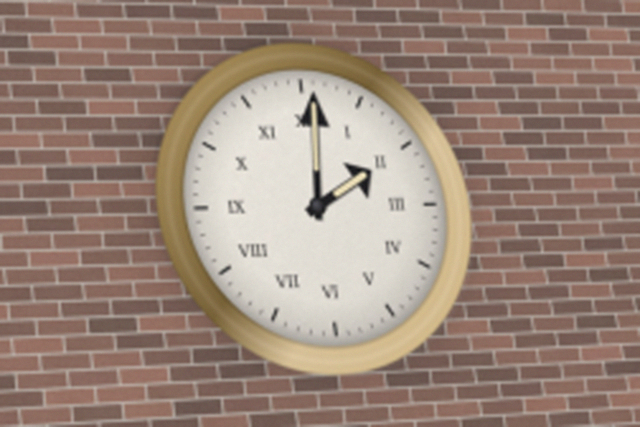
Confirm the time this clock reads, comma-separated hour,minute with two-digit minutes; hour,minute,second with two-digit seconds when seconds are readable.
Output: 2,01
